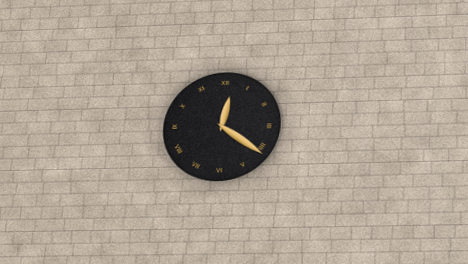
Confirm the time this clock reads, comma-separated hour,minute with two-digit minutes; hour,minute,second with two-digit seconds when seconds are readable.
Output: 12,21
